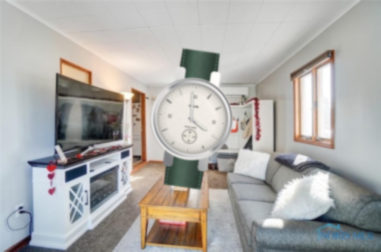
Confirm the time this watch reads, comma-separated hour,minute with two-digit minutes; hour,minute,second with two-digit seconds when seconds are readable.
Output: 3,59
